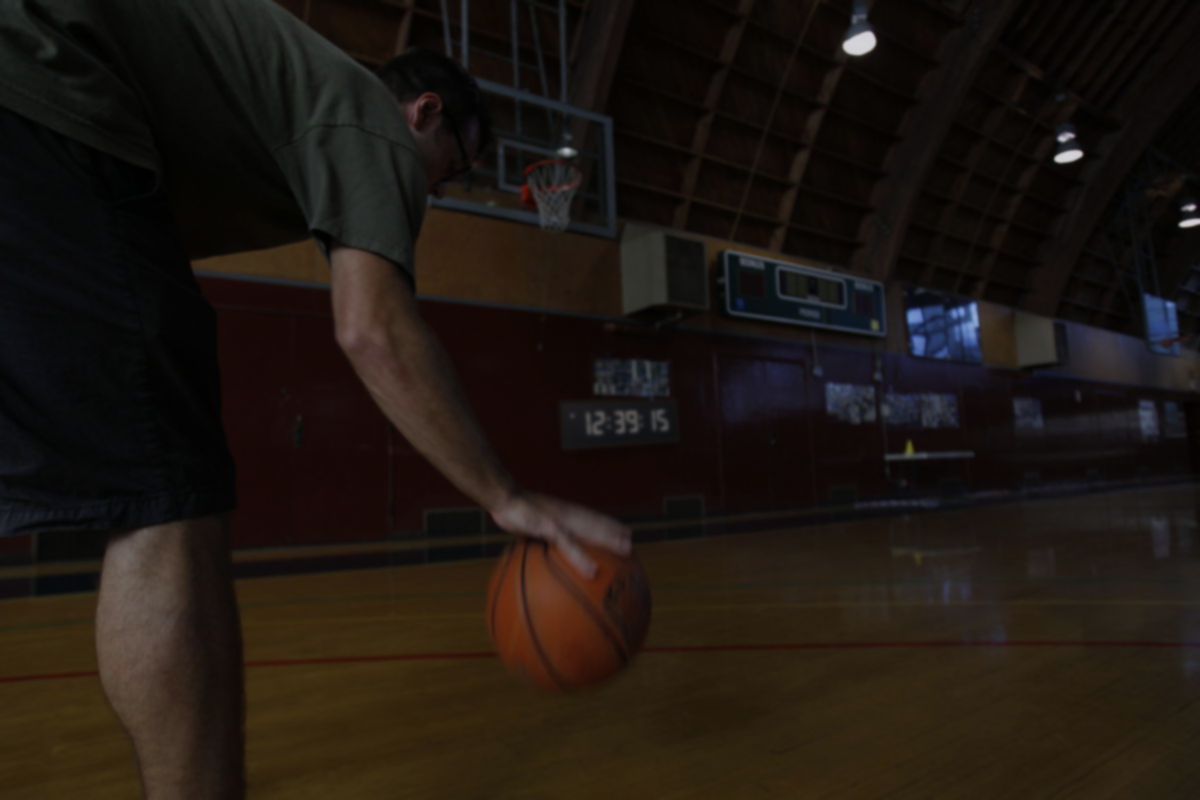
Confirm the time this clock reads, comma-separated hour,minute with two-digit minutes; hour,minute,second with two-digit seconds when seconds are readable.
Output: 12,39,15
